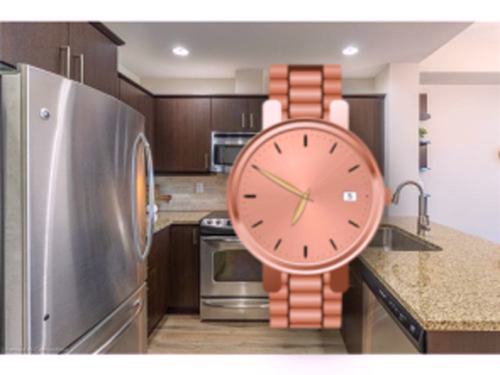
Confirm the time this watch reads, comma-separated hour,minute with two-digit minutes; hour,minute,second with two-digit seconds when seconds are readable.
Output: 6,50
